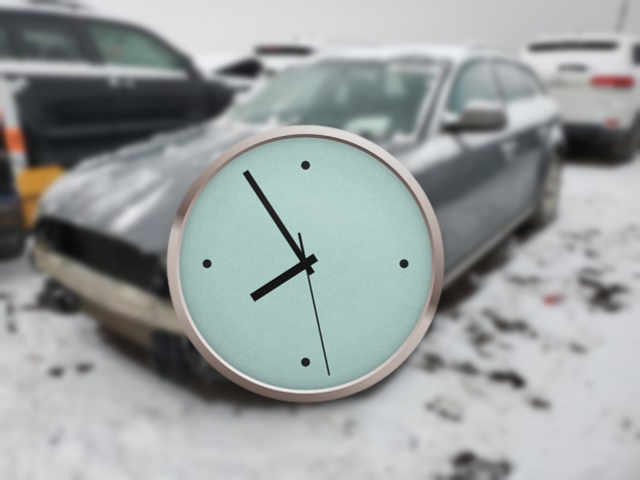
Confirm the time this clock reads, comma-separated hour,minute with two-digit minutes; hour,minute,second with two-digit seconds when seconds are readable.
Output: 7,54,28
